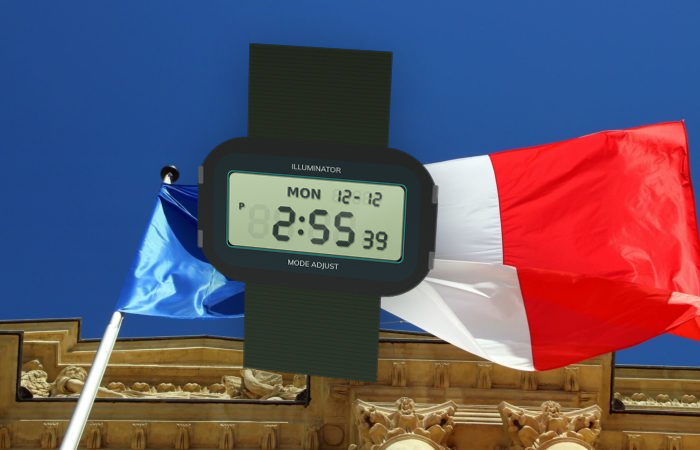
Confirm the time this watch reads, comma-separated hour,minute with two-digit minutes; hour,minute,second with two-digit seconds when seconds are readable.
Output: 2,55,39
